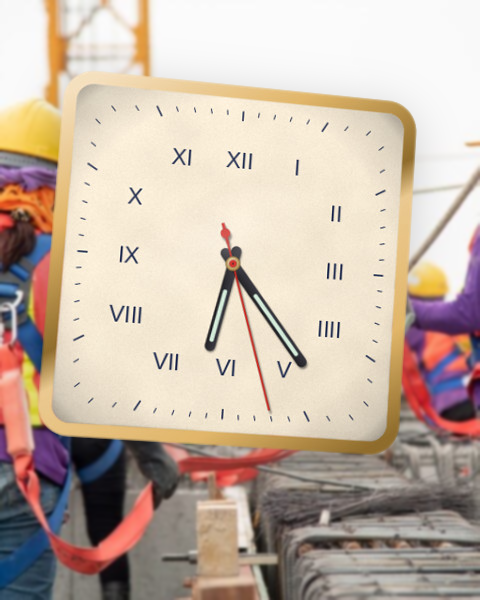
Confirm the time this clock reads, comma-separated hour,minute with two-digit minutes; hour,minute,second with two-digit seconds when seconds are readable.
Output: 6,23,27
